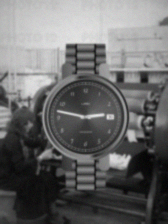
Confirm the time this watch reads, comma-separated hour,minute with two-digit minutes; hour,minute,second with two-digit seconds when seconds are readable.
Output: 2,47
